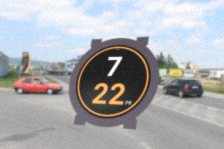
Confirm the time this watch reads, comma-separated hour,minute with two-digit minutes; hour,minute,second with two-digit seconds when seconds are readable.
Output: 7,22
